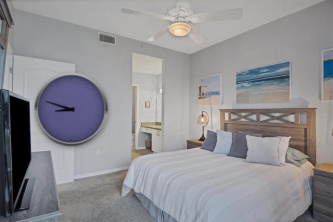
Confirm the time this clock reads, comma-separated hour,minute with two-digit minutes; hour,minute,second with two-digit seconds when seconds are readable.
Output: 8,48
